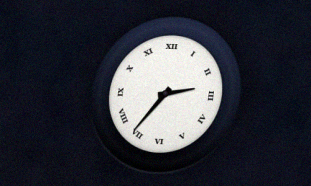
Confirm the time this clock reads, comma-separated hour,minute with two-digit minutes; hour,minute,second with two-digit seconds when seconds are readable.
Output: 2,36
